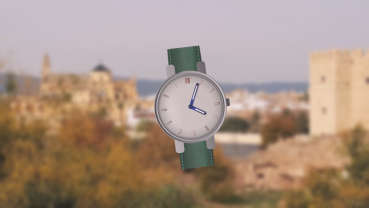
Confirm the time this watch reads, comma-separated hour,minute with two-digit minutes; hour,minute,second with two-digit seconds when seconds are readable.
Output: 4,04
